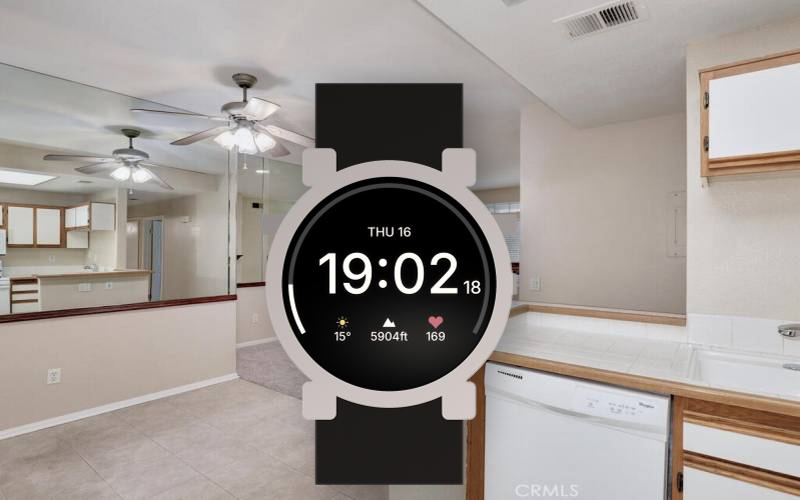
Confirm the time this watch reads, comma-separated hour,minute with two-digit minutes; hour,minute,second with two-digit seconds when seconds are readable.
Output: 19,02,18
